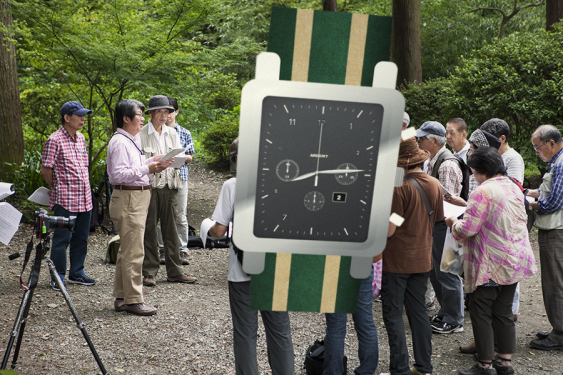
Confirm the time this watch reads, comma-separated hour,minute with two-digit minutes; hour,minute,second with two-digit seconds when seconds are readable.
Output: 8,14
